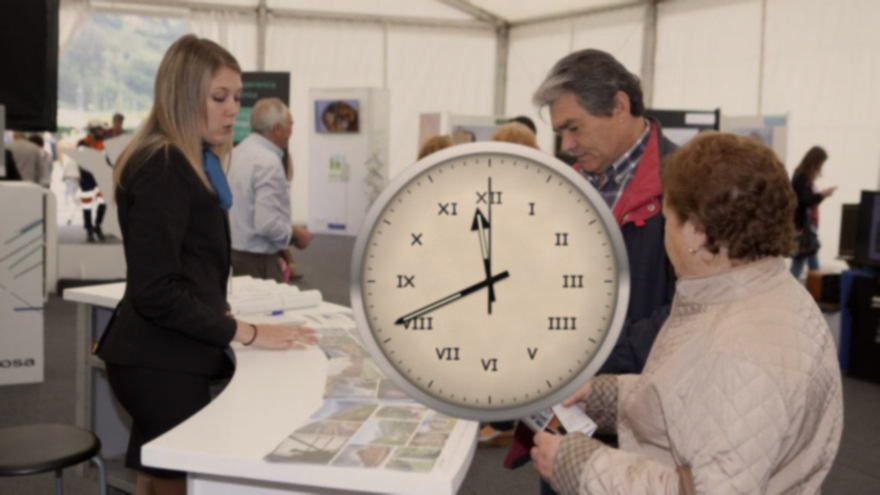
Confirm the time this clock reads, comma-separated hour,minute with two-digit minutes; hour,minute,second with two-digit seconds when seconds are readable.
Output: 11,41,00
